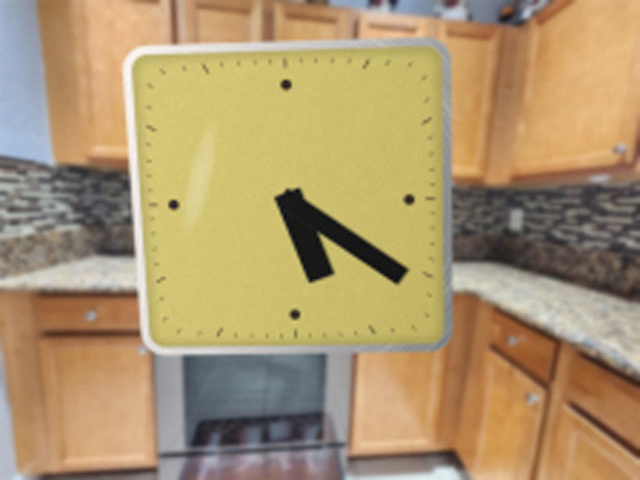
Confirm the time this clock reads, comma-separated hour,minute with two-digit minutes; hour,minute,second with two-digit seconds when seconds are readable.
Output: 5,21
